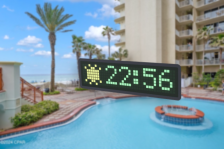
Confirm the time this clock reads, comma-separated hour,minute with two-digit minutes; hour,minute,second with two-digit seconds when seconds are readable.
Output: 22,56
